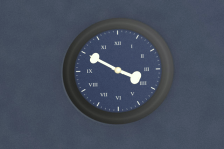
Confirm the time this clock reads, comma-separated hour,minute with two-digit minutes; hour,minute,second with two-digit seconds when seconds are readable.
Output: 3,50
